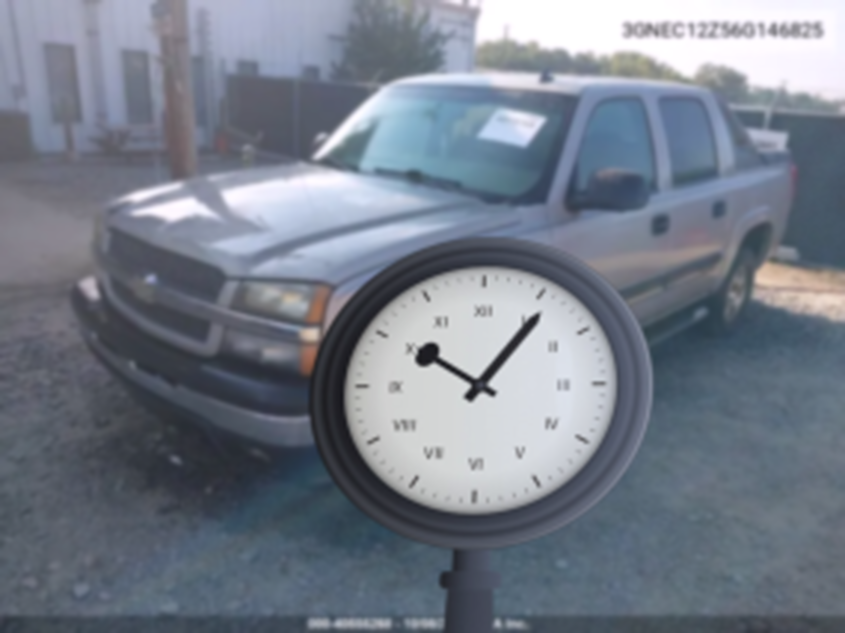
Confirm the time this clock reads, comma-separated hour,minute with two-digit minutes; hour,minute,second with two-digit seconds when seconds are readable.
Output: 10,06
